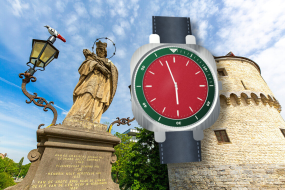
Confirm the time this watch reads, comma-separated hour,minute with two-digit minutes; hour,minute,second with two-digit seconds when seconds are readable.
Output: 5,57
